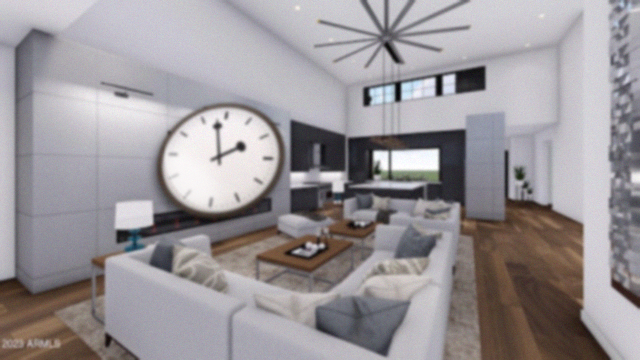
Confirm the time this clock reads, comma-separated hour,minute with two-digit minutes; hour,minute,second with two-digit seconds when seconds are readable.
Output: 1,58
